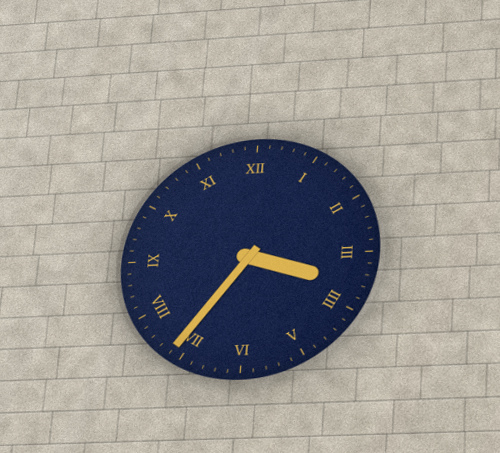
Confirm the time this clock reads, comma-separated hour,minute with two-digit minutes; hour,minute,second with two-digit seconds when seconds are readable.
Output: 3,36
